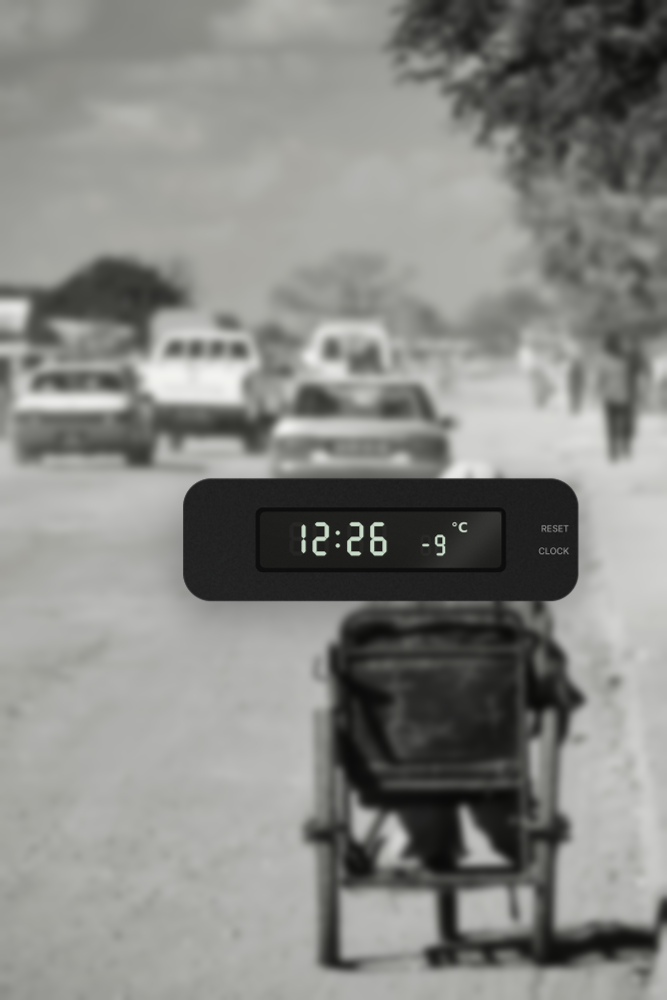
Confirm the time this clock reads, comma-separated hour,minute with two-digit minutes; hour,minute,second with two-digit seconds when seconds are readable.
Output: 12,26
